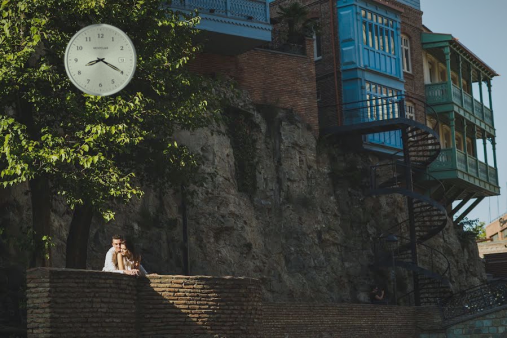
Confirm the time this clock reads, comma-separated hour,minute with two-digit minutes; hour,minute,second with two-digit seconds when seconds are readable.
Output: 8,20
